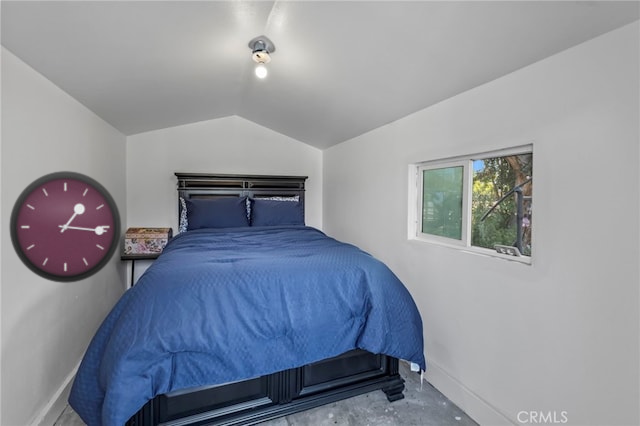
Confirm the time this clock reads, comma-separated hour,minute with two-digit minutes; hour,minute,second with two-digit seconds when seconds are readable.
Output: 1,16
